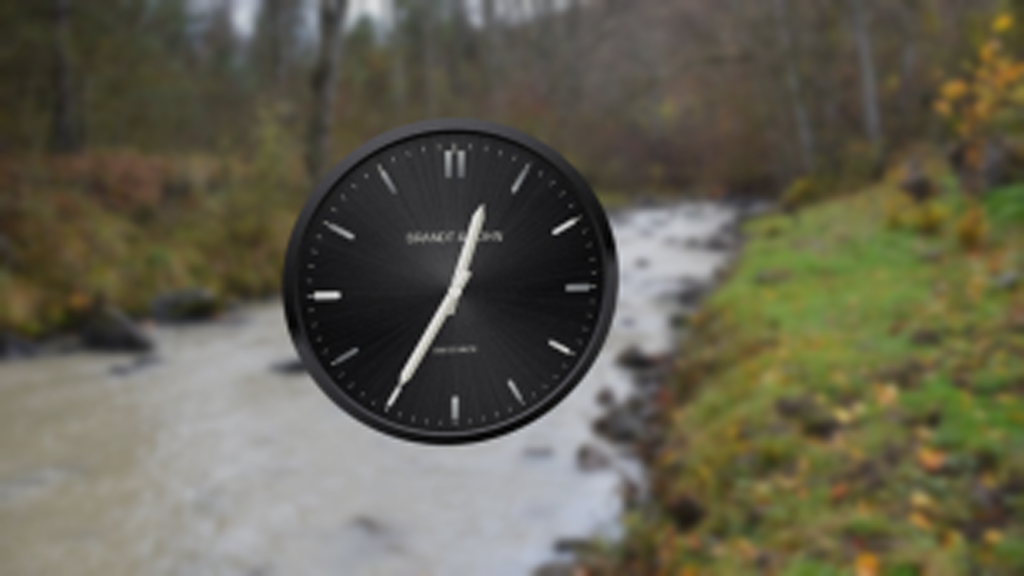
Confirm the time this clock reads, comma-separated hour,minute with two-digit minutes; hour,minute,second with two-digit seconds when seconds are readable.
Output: 12,35
